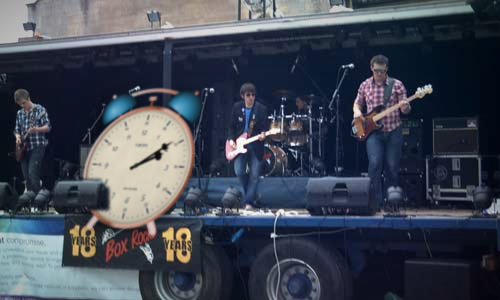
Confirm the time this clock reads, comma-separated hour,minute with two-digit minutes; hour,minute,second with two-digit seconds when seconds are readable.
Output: 2,09
